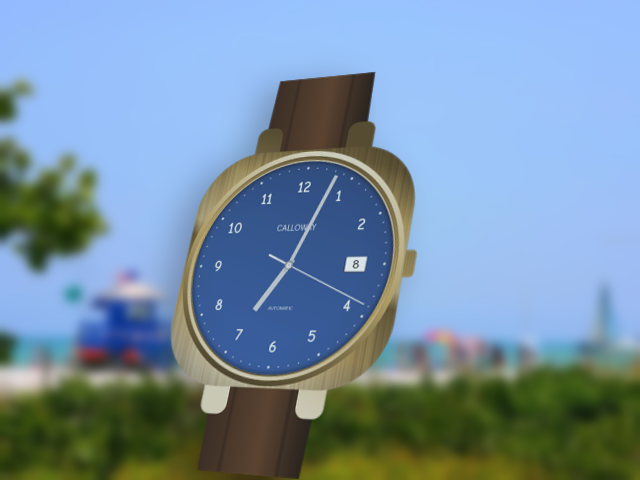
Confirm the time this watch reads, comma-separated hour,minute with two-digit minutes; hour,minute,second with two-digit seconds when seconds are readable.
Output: 7,03,19
